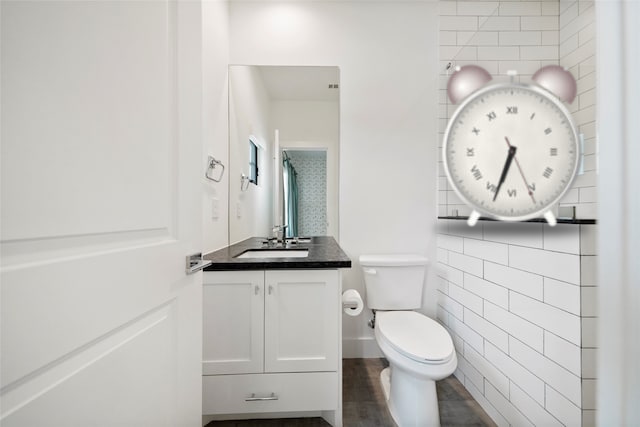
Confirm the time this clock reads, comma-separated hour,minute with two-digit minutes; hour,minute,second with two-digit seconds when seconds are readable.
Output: 6,33,26
